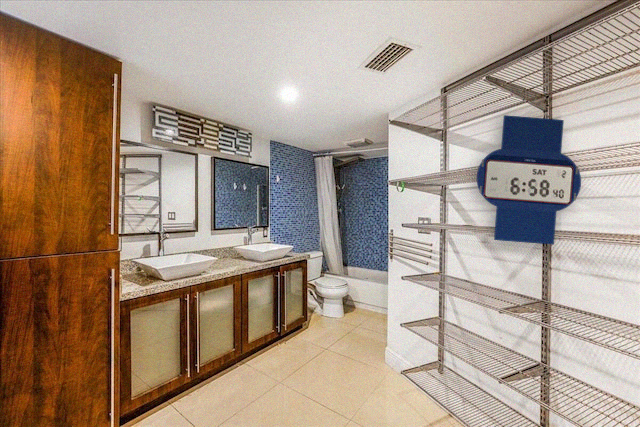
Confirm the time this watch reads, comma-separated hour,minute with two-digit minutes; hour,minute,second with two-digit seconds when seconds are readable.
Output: 6,58,40
